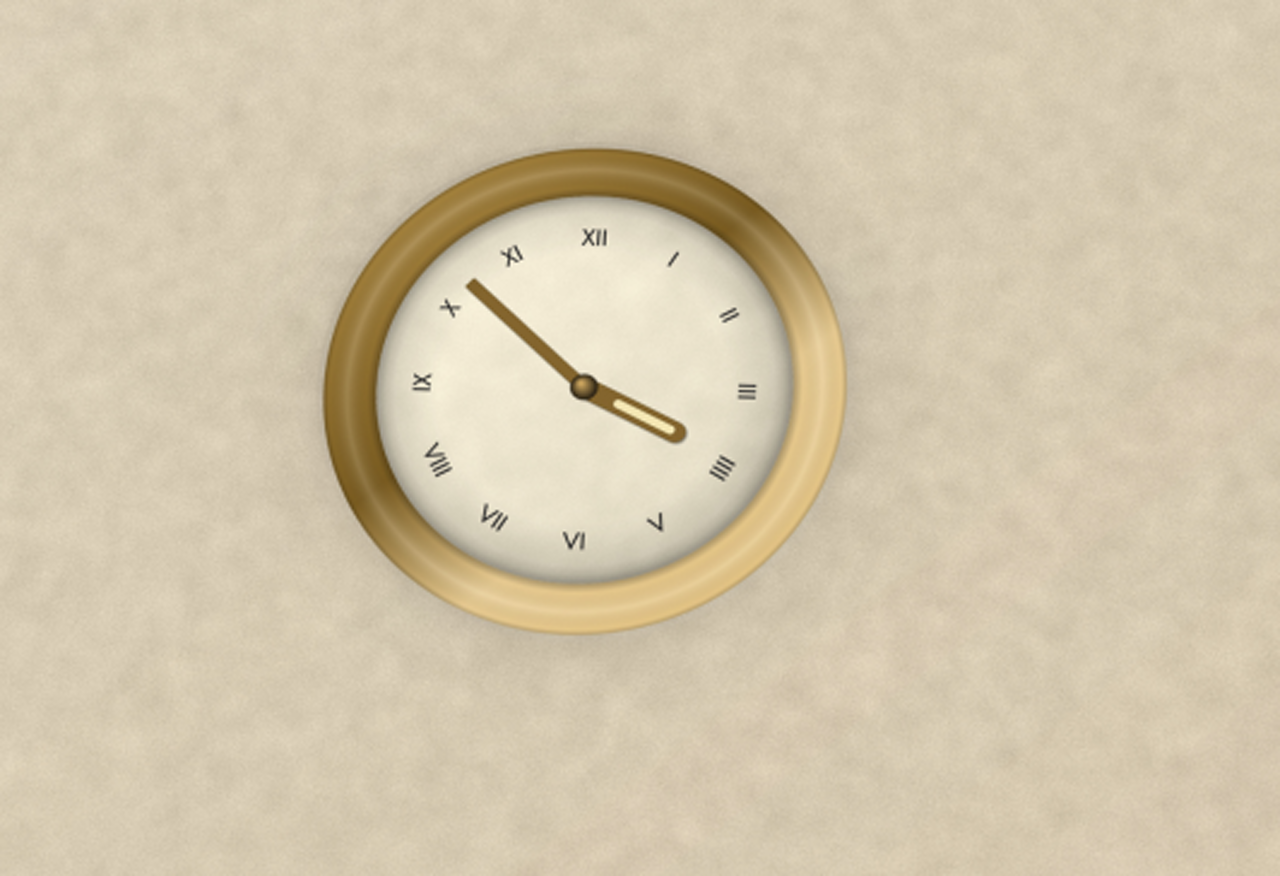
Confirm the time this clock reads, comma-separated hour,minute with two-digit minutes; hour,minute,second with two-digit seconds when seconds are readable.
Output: 3,52
